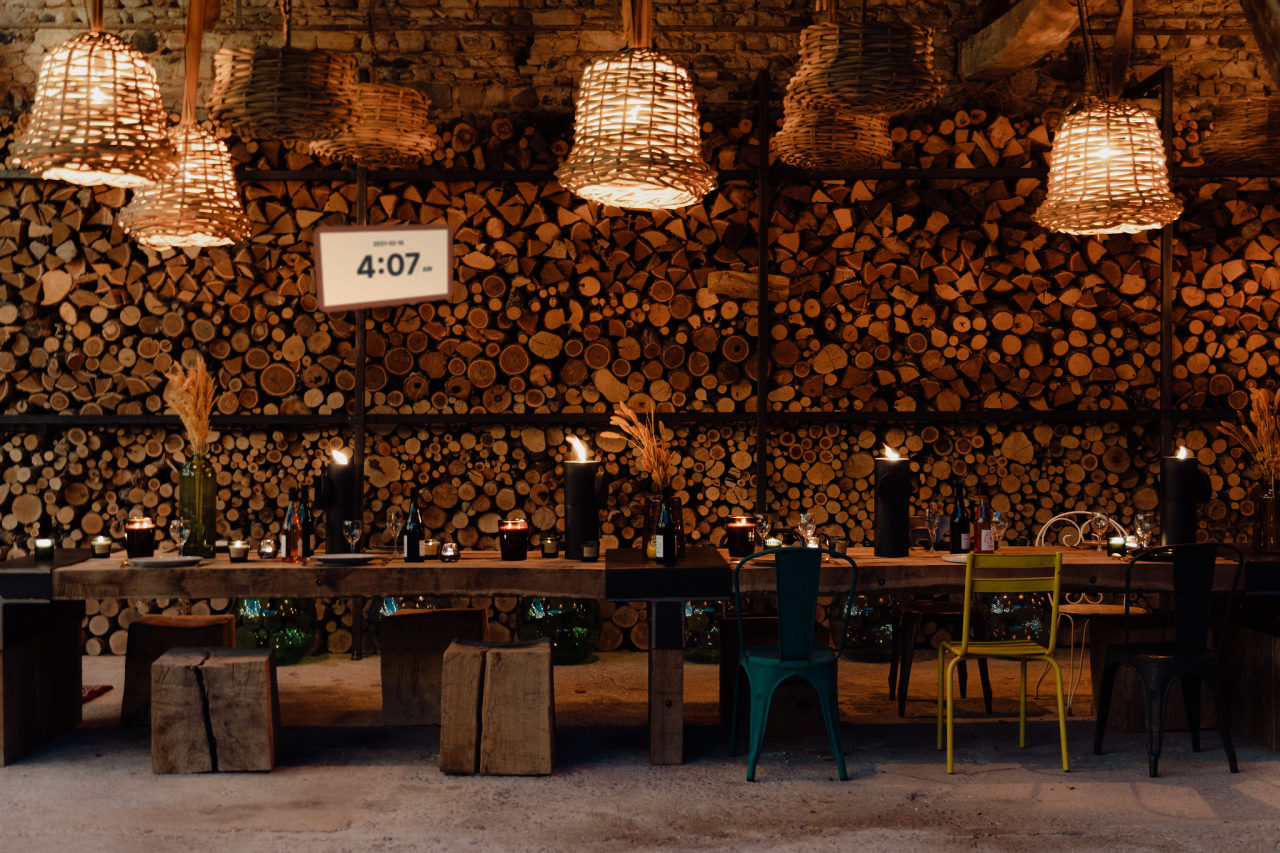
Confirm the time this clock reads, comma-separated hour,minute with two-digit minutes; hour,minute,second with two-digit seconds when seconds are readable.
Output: 4,07
